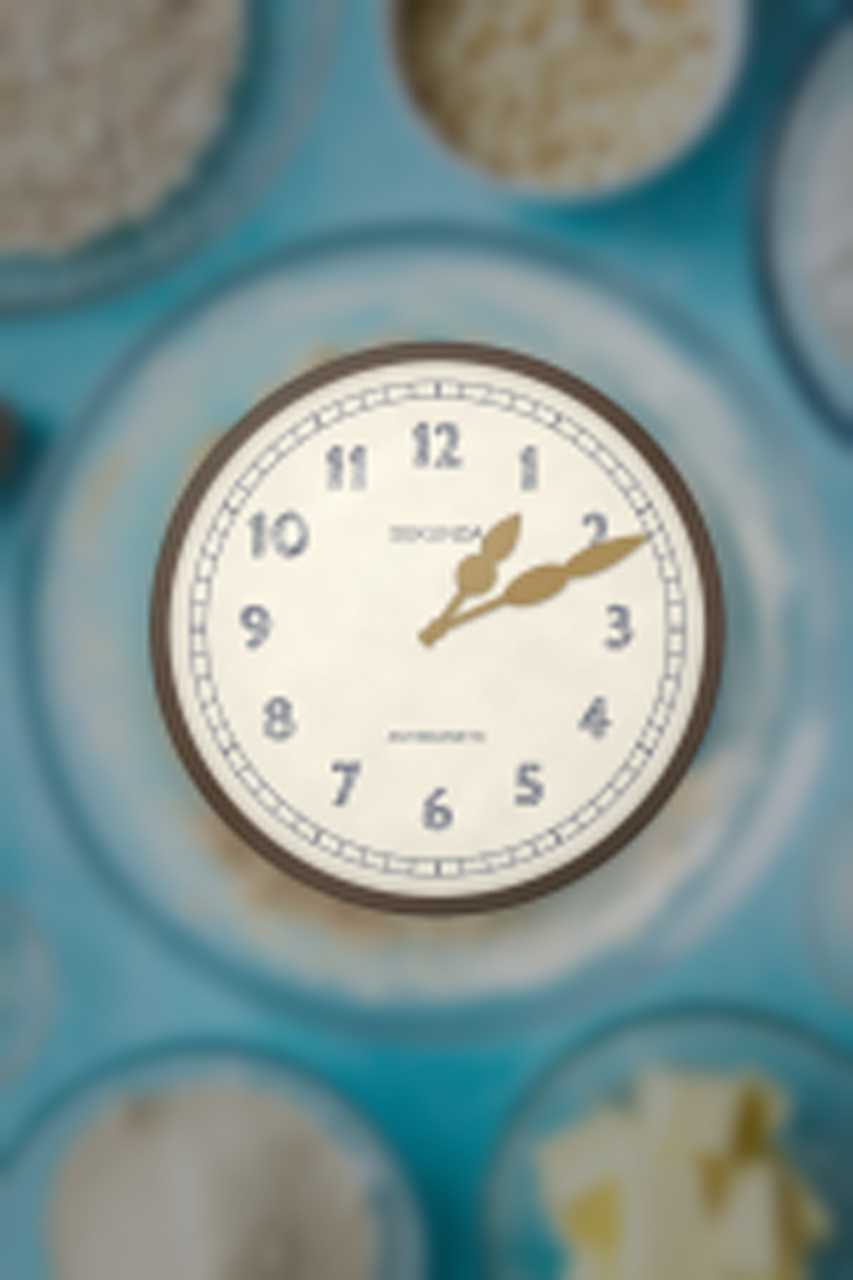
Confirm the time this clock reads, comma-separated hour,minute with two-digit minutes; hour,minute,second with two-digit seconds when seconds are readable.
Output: 1,11
